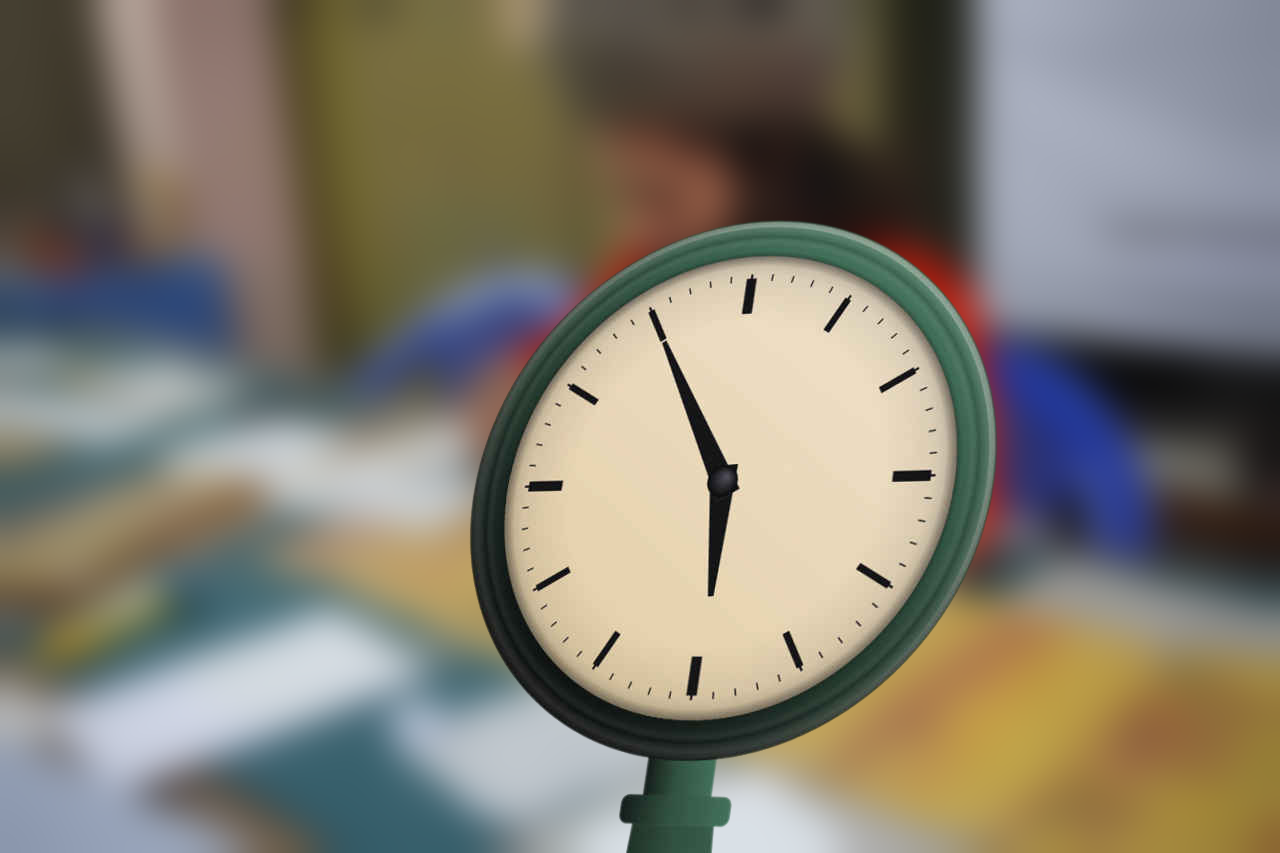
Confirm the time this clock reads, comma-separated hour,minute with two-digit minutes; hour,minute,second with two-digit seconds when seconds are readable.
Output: 5,55
